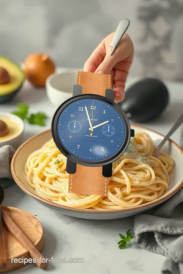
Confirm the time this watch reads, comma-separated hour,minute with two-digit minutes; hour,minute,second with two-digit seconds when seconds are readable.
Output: 1,57
